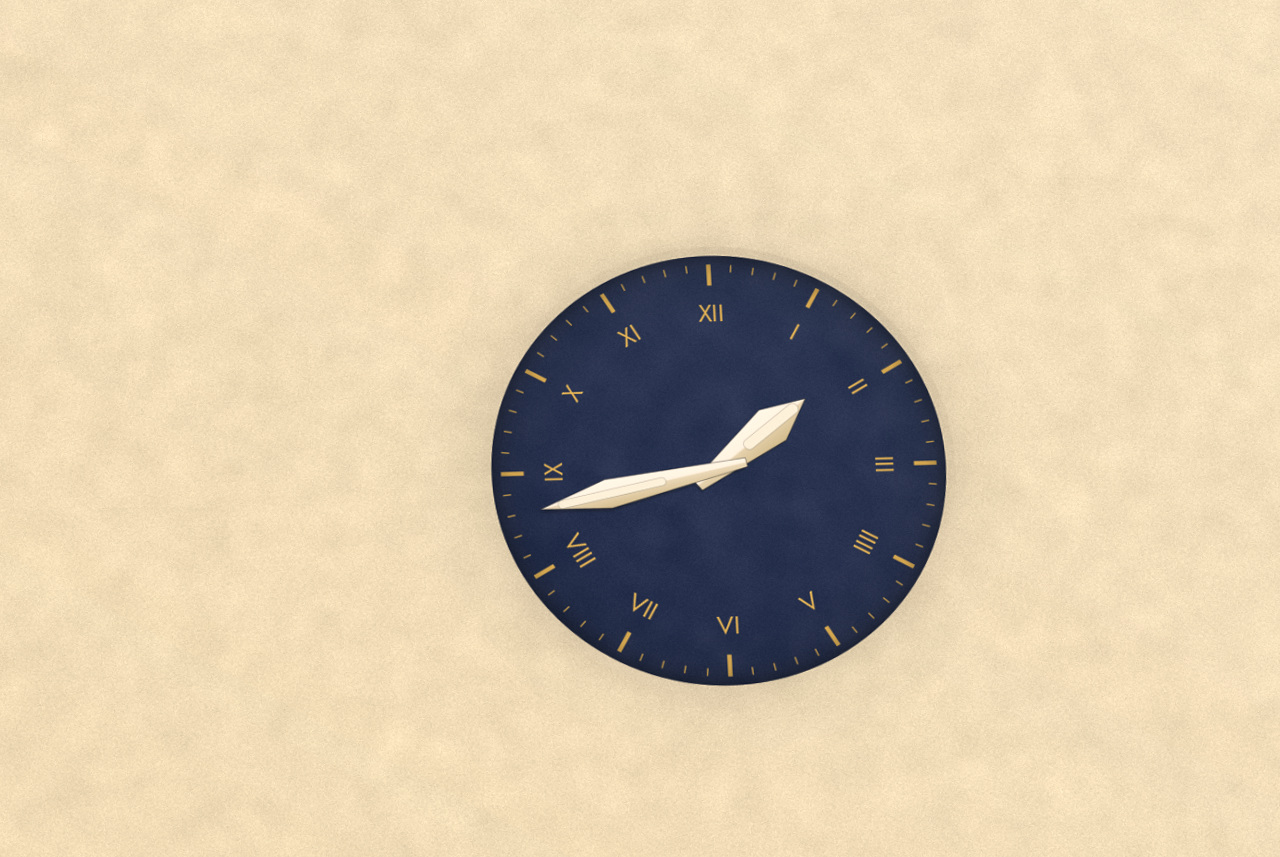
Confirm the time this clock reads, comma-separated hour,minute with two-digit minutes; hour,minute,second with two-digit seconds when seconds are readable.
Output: 1,43
